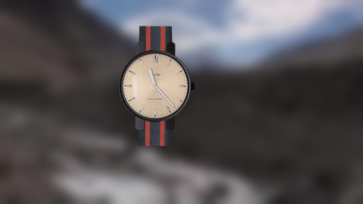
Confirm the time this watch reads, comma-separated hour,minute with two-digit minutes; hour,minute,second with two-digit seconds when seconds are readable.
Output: 11,23
